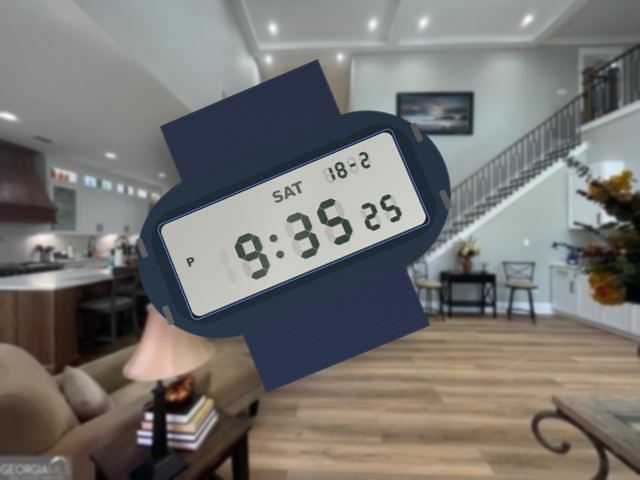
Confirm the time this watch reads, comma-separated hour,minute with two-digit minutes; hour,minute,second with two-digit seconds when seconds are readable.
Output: 9,35,25
